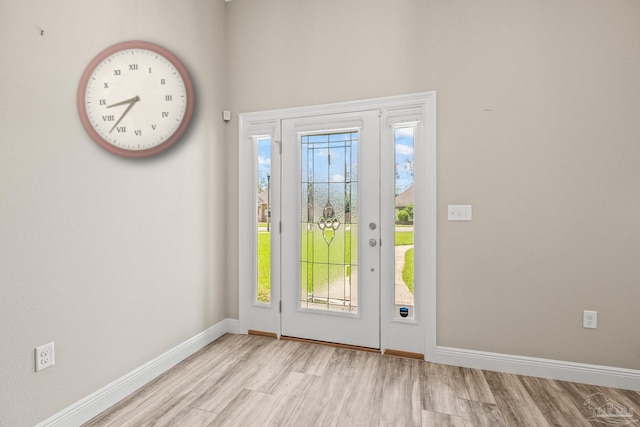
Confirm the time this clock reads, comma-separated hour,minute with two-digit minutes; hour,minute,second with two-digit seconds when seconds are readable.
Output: 8,37
